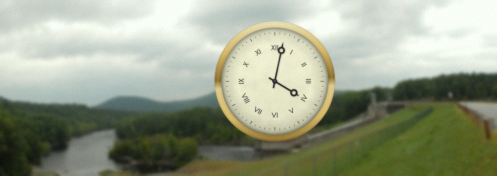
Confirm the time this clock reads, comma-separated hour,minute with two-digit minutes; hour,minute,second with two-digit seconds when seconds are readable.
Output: 4,02
